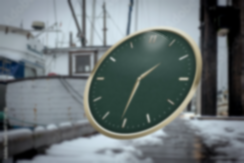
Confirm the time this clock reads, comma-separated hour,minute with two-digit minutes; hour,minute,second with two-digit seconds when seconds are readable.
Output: 1,31
